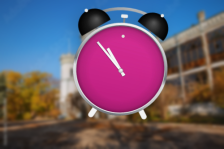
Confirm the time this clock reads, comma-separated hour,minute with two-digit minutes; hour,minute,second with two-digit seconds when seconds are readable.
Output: 10,53
